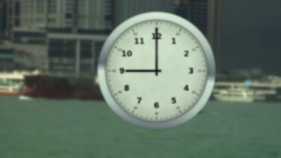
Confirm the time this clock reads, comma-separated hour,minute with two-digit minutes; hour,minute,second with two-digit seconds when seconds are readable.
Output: 9,00
